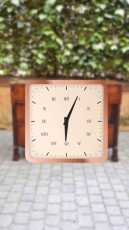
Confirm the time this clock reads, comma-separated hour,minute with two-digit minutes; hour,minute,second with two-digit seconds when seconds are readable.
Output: 6,04
